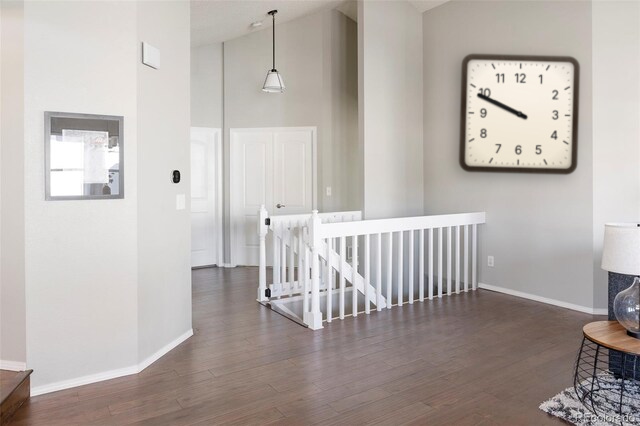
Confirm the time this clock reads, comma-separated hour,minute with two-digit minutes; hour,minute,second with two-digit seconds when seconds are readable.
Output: 9,49
